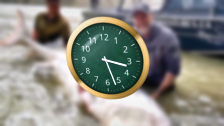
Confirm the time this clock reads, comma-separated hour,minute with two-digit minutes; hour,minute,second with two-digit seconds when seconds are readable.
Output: 3,27
